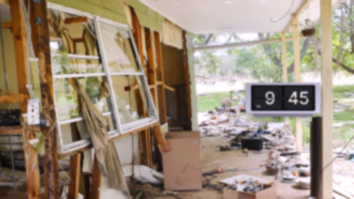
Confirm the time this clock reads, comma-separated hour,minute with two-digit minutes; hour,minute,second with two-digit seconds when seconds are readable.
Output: 9,45
